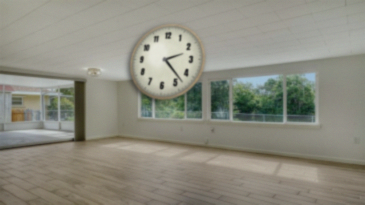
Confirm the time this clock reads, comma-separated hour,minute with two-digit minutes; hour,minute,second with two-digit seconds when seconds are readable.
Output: 2,23
